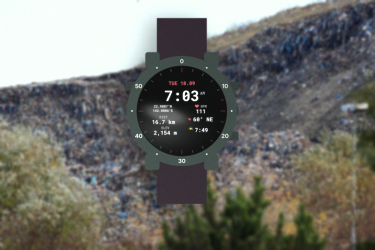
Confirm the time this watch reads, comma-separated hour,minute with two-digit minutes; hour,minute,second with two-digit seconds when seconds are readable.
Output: 7,03
